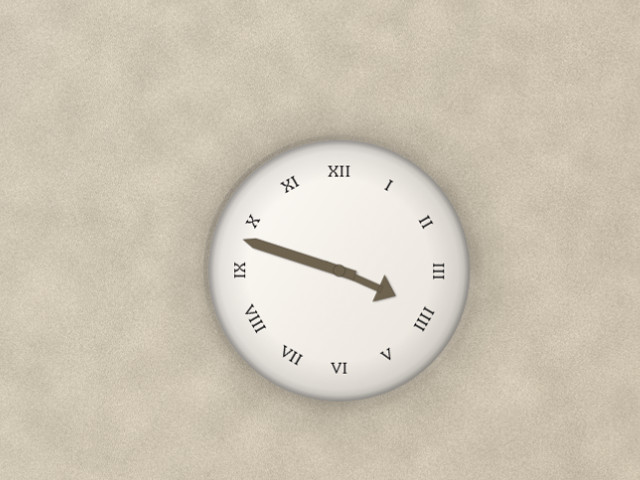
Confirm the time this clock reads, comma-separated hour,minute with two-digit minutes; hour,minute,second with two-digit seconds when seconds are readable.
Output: 3,48
